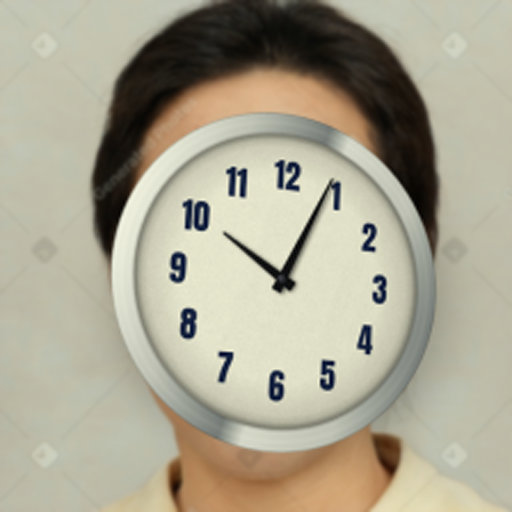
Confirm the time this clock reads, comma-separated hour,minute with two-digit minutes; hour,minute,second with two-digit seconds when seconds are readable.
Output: 10,04
